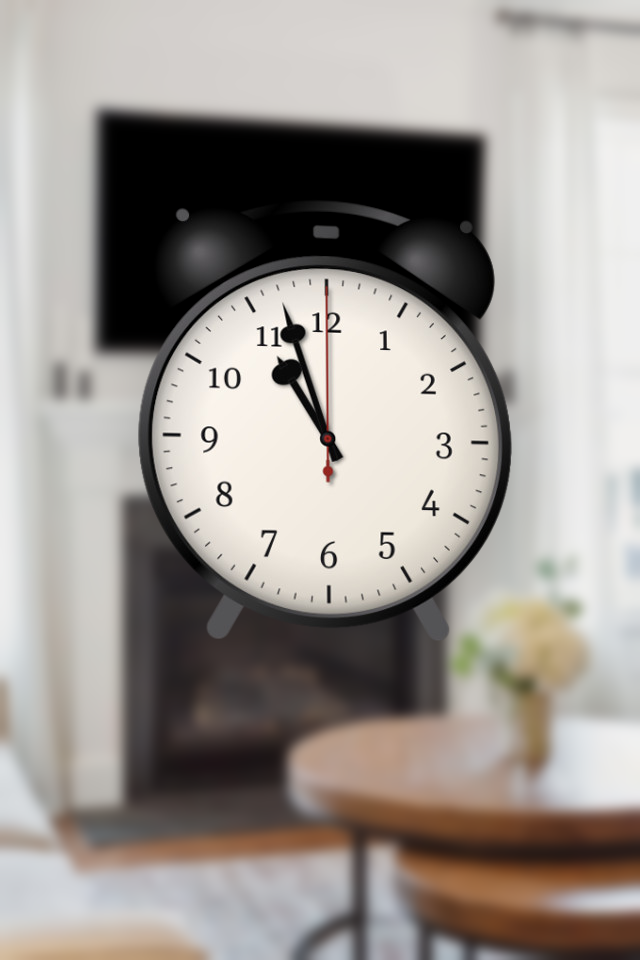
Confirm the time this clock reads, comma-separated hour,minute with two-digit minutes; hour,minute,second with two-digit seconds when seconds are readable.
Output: 10,57,00
